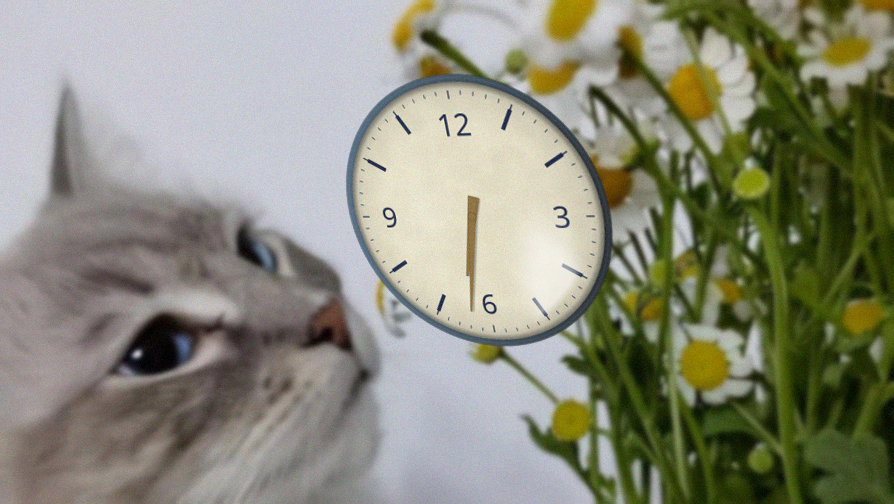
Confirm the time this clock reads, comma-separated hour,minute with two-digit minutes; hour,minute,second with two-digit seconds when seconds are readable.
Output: 6,32
